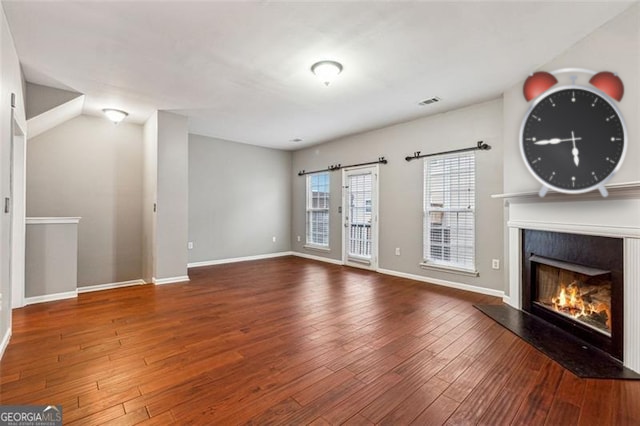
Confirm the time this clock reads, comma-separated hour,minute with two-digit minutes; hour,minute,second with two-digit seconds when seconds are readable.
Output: 5,44
